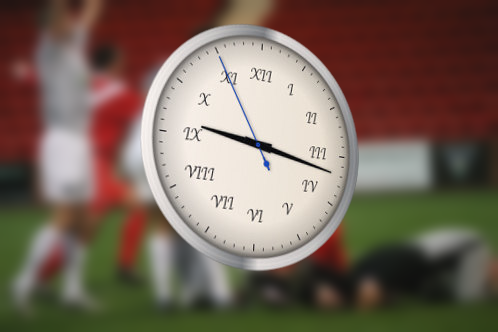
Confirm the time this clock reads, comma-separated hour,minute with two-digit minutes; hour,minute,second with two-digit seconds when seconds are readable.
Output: 9,16,55
